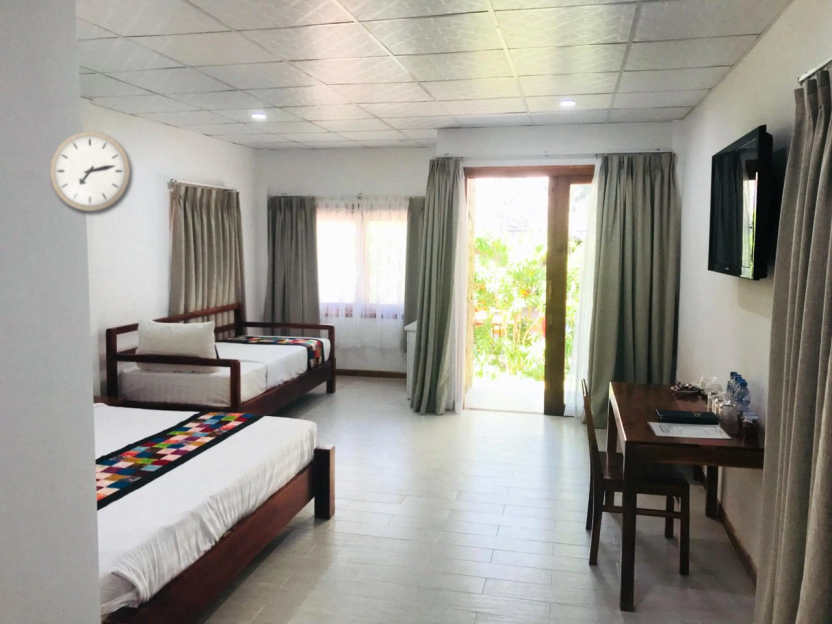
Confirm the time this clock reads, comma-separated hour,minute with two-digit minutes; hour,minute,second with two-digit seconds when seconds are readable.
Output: 7,13
